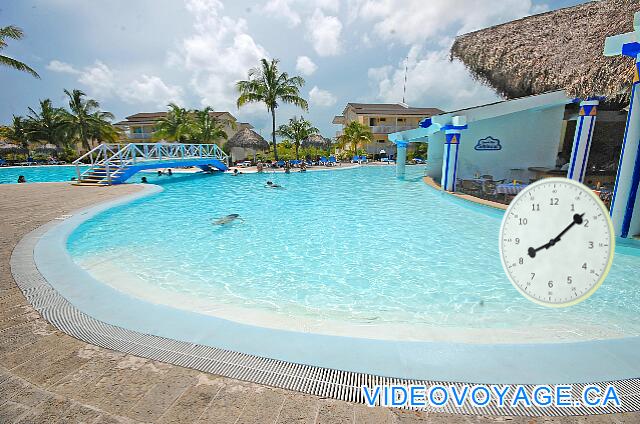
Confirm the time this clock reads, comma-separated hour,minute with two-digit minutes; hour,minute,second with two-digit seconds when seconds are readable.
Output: 8,08
